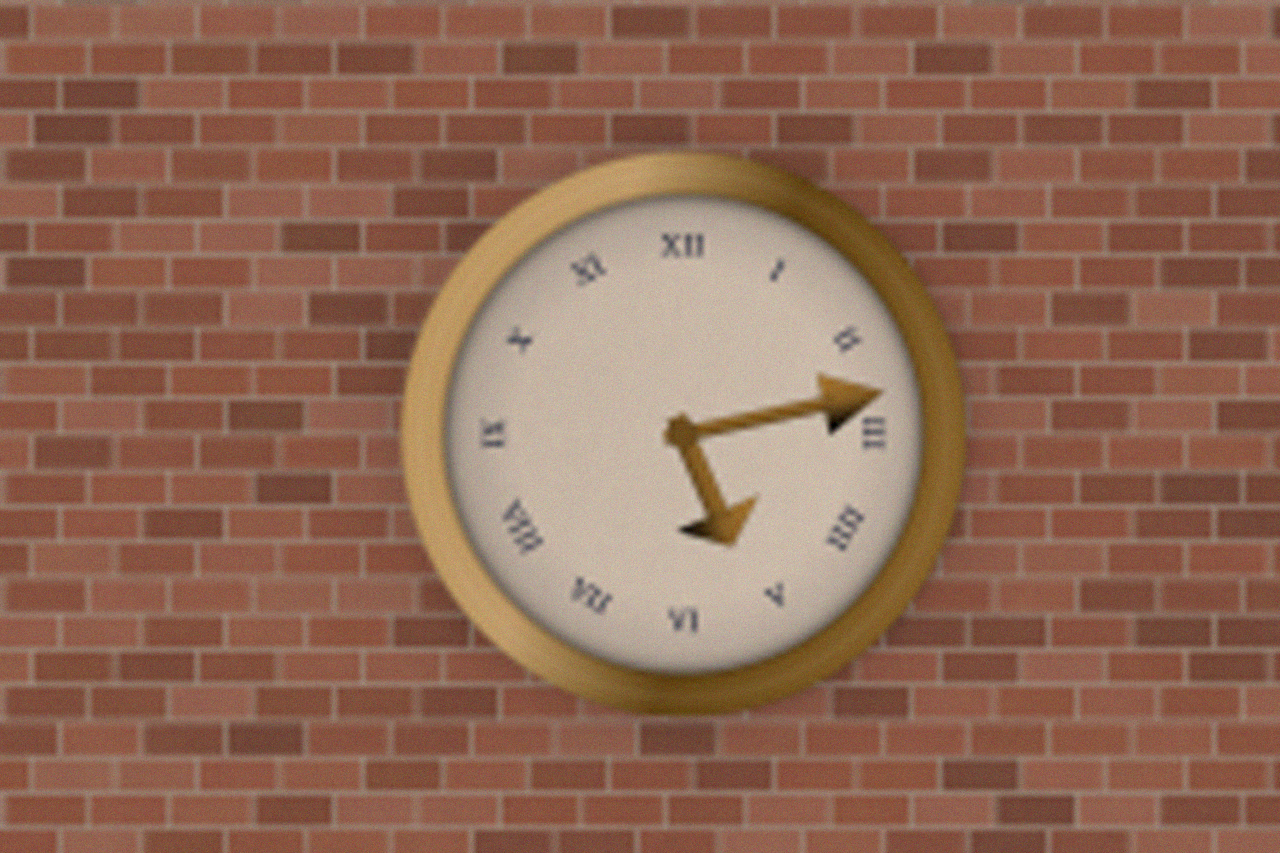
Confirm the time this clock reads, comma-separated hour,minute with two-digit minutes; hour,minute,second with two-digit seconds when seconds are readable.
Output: 5,13
